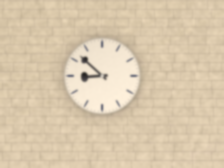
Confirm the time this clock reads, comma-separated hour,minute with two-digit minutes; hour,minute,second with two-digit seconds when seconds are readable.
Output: 8,52
